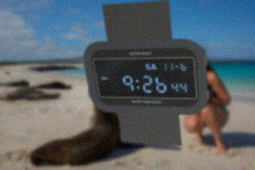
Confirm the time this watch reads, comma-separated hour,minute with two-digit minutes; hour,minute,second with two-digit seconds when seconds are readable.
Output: 9,26,44
